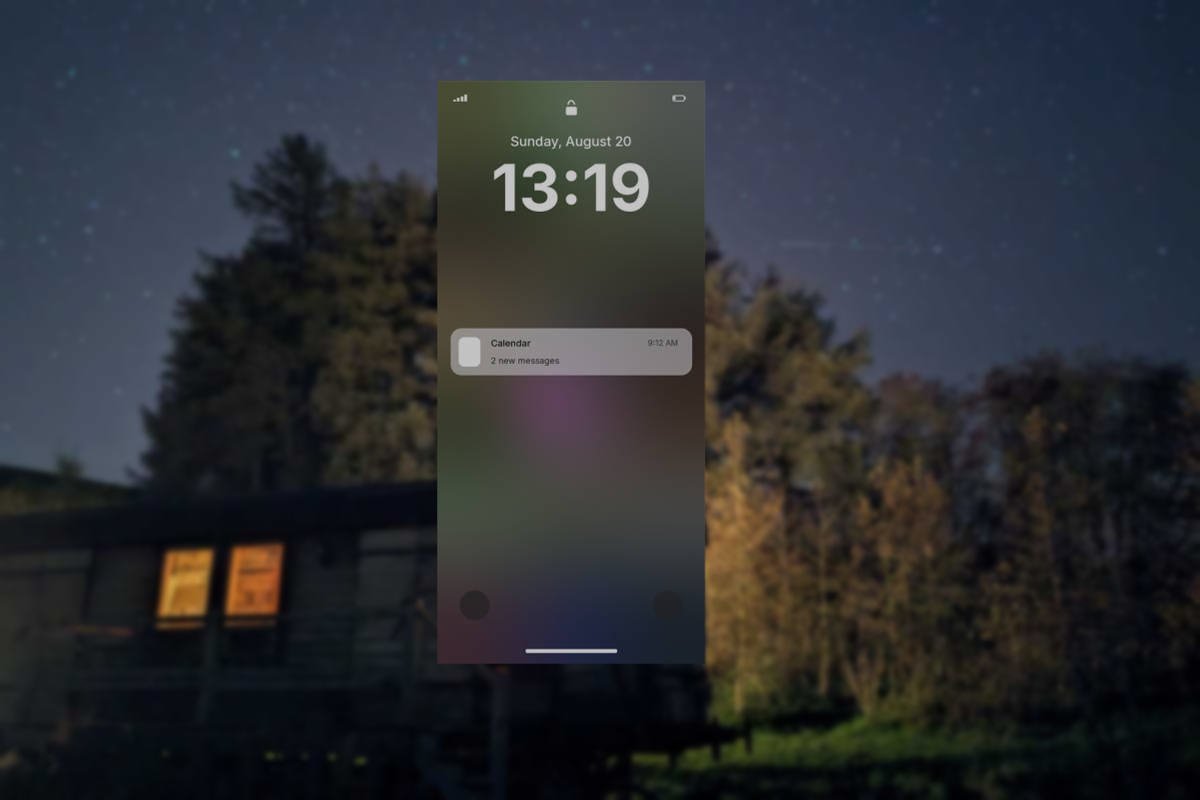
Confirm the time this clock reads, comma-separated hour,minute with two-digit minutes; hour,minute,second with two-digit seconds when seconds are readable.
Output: 13,19
